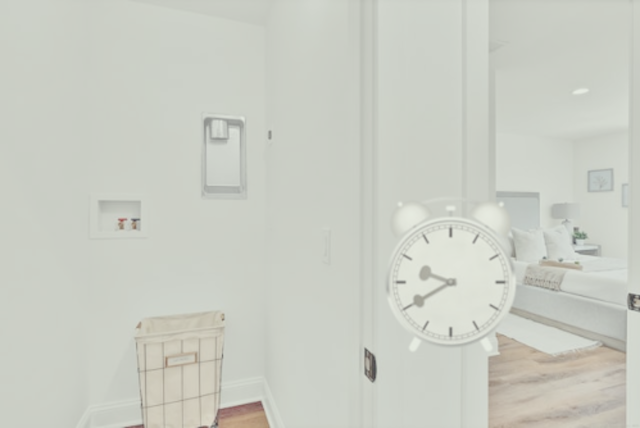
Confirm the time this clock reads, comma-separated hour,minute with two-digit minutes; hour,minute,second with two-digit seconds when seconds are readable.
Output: 9,40
